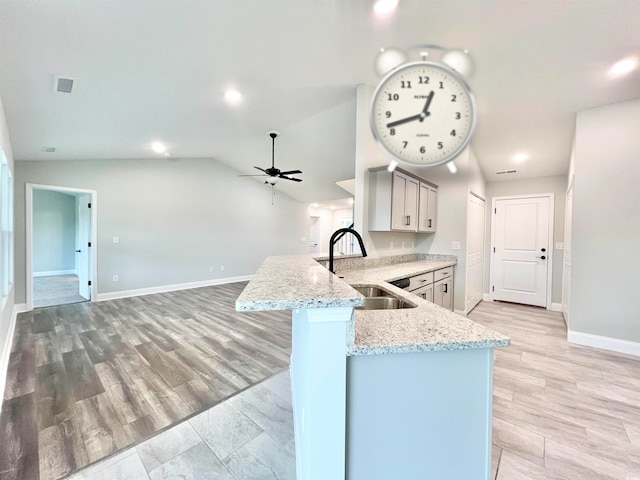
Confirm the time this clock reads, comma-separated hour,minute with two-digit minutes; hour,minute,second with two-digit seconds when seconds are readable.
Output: 12,42
